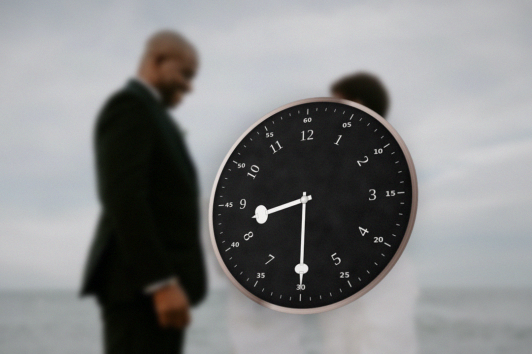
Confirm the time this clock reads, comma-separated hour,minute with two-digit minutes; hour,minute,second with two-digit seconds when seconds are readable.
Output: 8,30
